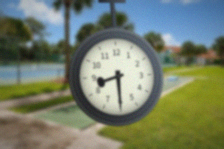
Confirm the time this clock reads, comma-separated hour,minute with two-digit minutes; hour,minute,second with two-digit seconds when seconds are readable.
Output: 8,30
